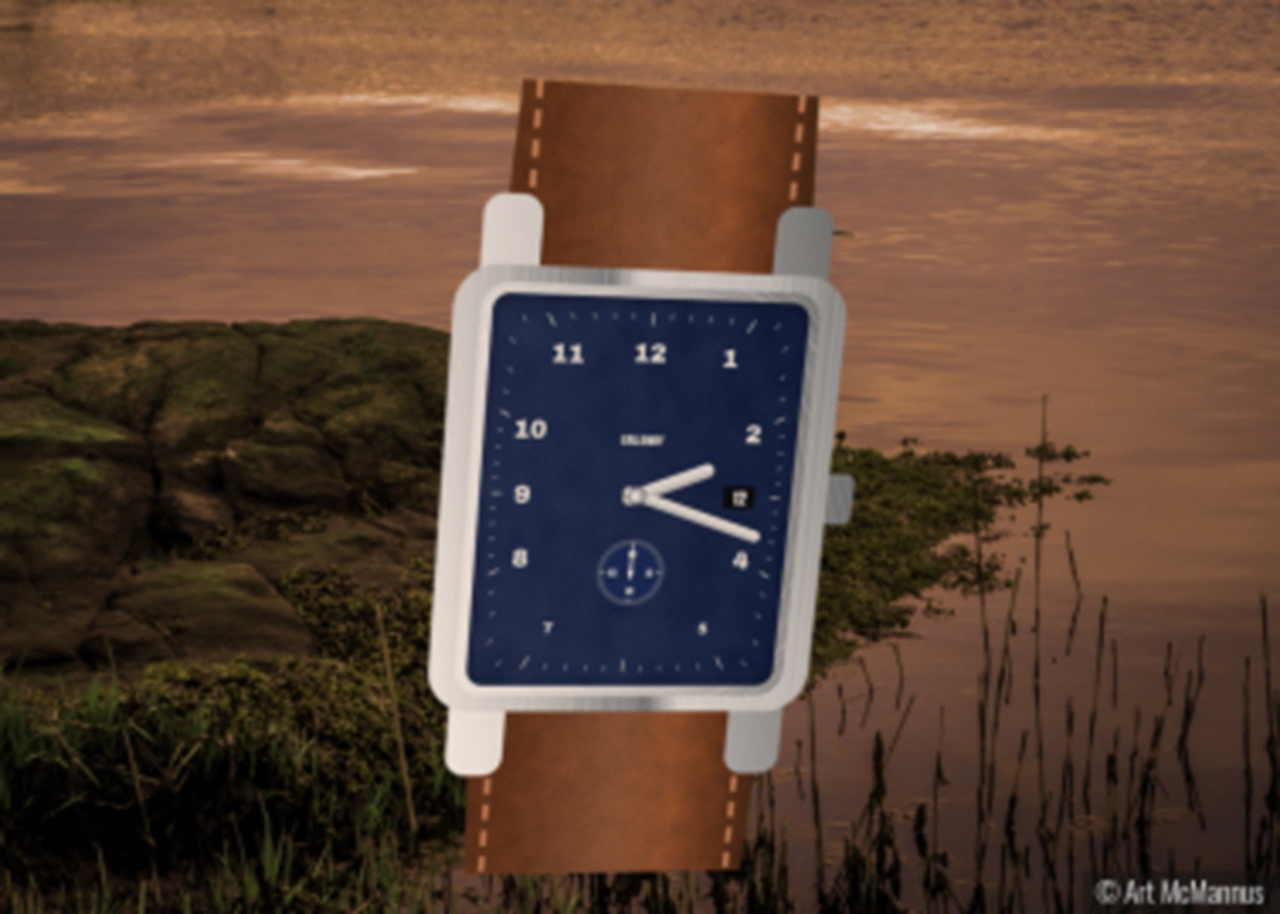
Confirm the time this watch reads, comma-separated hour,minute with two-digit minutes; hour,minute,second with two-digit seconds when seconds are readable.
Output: 2,18
